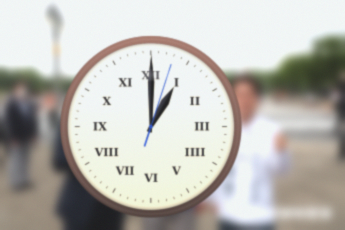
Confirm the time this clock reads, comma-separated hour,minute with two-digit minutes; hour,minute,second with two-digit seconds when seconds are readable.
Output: 1,00,03
